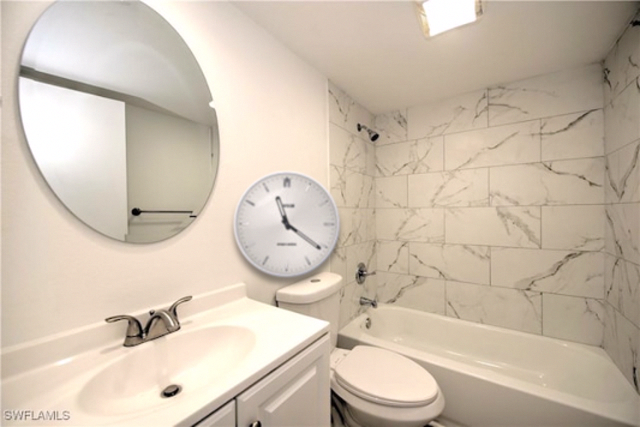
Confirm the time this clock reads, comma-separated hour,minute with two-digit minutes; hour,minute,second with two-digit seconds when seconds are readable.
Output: 11,21
